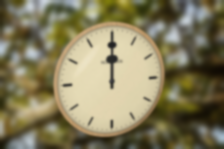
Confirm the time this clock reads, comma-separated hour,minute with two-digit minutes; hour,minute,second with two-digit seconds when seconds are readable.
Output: 12,00
